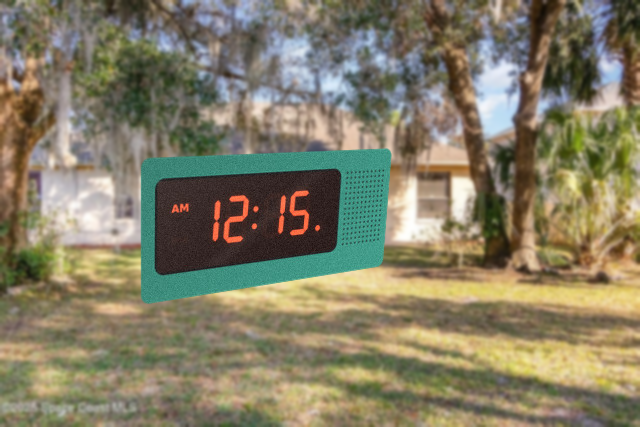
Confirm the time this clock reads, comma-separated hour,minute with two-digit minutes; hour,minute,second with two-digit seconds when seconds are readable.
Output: 12,15
